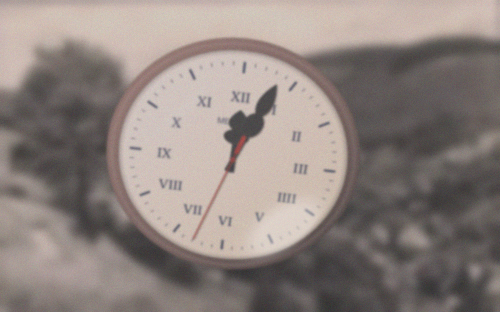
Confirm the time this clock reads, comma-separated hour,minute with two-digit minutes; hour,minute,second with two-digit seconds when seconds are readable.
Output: 12,03,33
